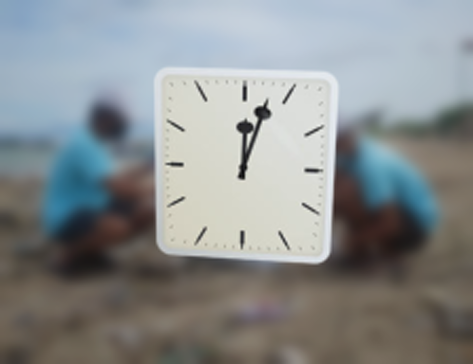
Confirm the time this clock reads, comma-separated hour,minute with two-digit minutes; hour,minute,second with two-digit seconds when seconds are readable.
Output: 12,03
